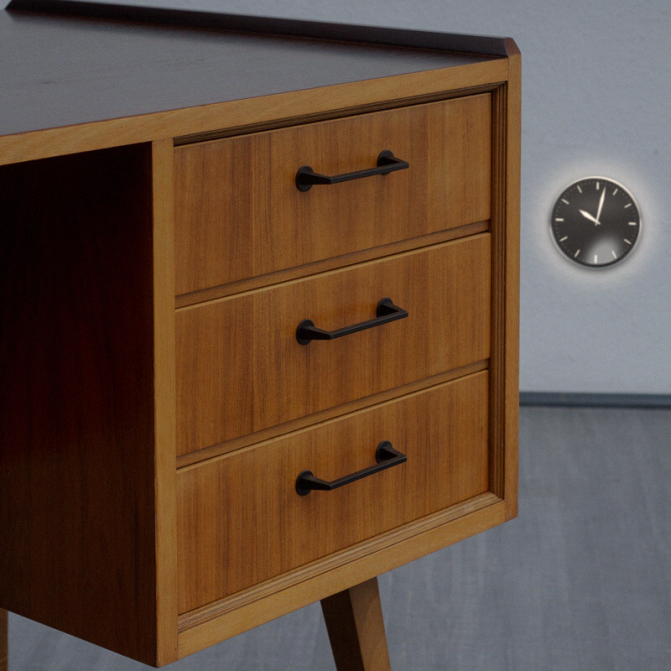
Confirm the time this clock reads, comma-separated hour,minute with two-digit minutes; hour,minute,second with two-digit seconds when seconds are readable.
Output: 10,02
